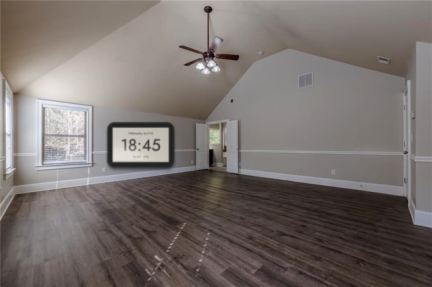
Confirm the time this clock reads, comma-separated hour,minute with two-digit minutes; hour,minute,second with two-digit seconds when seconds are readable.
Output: 18,45
